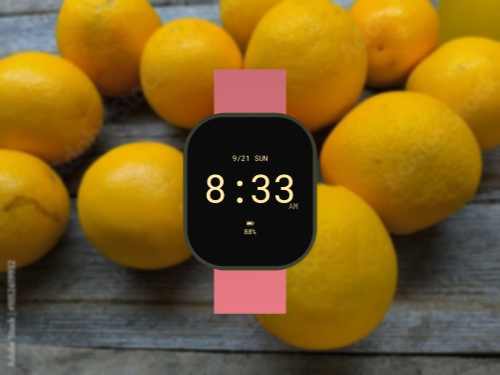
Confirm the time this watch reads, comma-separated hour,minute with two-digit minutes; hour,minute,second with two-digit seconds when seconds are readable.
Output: 8,33
